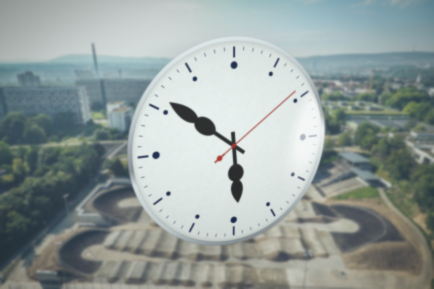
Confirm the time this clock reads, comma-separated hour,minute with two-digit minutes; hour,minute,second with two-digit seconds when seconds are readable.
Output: 5,51,09
